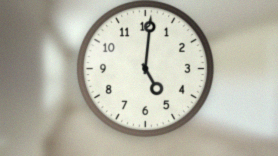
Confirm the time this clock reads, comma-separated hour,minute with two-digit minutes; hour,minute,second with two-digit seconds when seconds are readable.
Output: 5,01
